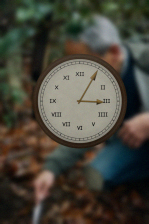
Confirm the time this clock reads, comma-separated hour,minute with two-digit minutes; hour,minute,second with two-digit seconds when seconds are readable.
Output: 3,05
